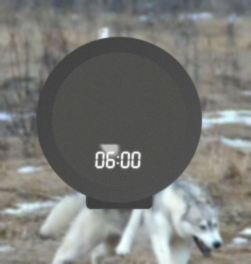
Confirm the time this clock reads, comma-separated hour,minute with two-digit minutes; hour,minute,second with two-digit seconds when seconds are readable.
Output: 6,00
